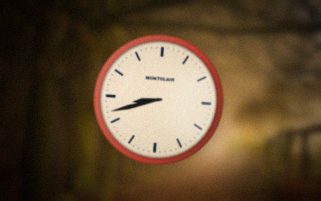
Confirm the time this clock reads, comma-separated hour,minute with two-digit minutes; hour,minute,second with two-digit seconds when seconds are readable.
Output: 8,42
